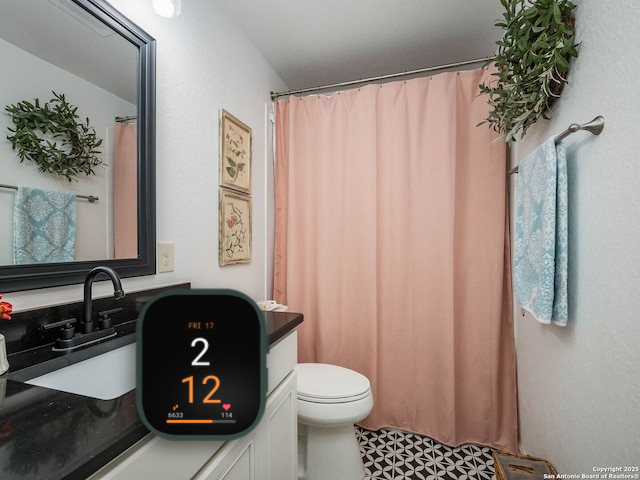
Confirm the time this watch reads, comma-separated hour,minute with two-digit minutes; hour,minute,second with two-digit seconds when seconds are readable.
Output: 2,12
